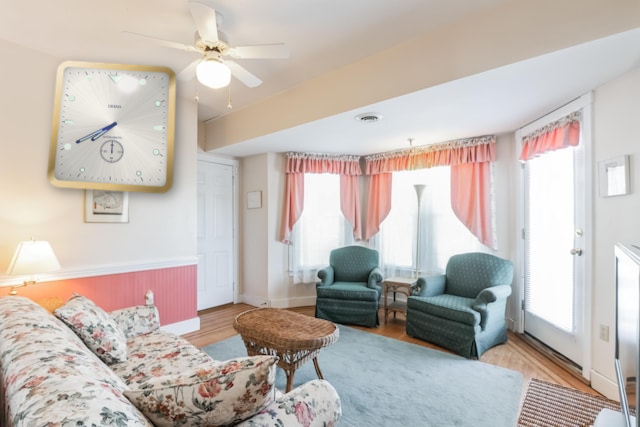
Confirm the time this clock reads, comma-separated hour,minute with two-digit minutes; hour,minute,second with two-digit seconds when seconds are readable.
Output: 7,40
